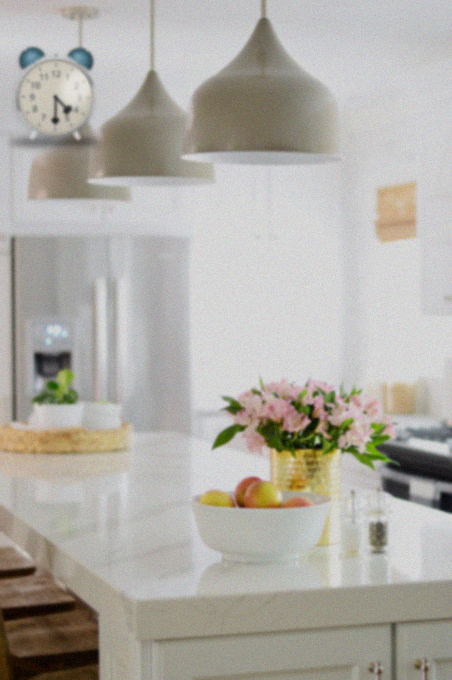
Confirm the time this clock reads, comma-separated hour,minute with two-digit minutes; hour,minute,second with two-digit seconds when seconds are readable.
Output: 4,30
